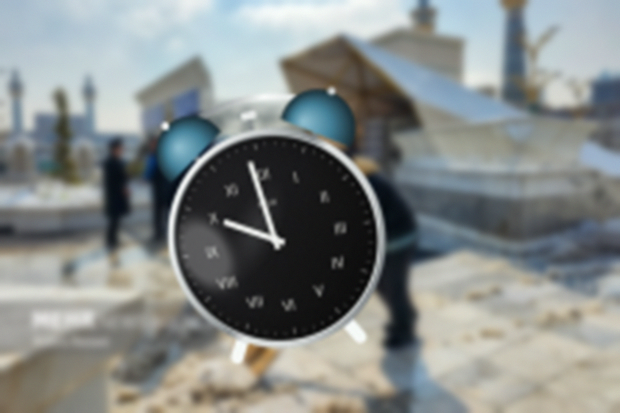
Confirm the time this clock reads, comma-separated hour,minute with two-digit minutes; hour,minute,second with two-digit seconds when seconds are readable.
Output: 9,59
